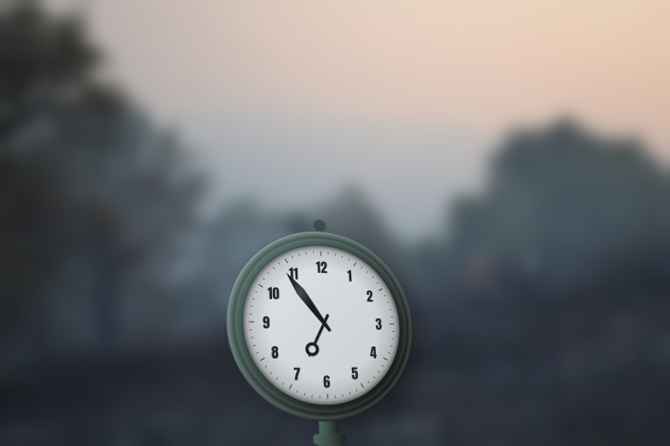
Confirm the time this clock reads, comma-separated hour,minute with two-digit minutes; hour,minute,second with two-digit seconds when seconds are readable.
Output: 6,54
